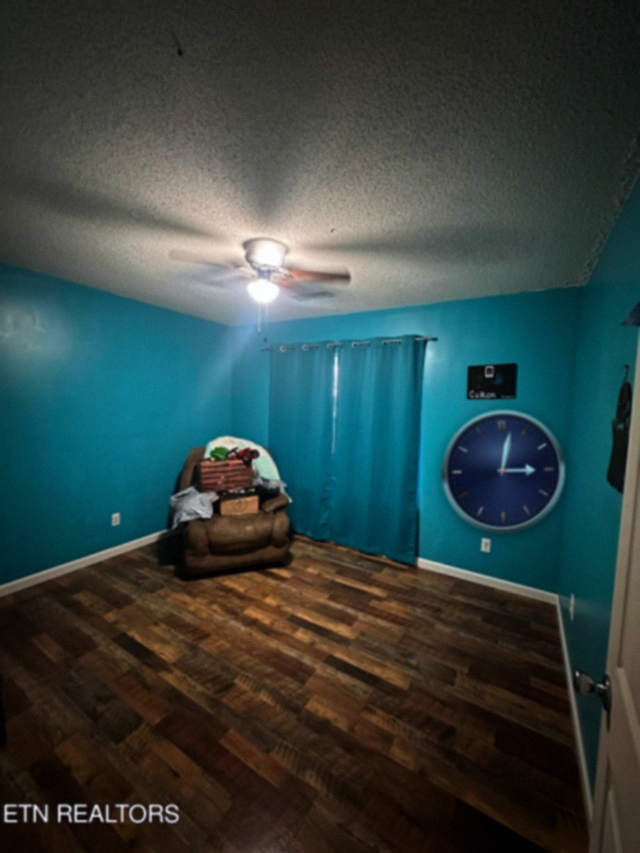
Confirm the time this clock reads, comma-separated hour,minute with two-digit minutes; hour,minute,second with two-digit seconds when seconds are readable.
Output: 3,02
